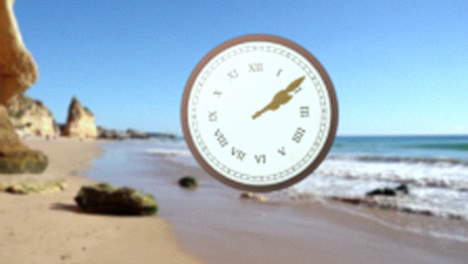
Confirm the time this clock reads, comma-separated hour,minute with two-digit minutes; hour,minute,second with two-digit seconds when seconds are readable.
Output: 2,09
